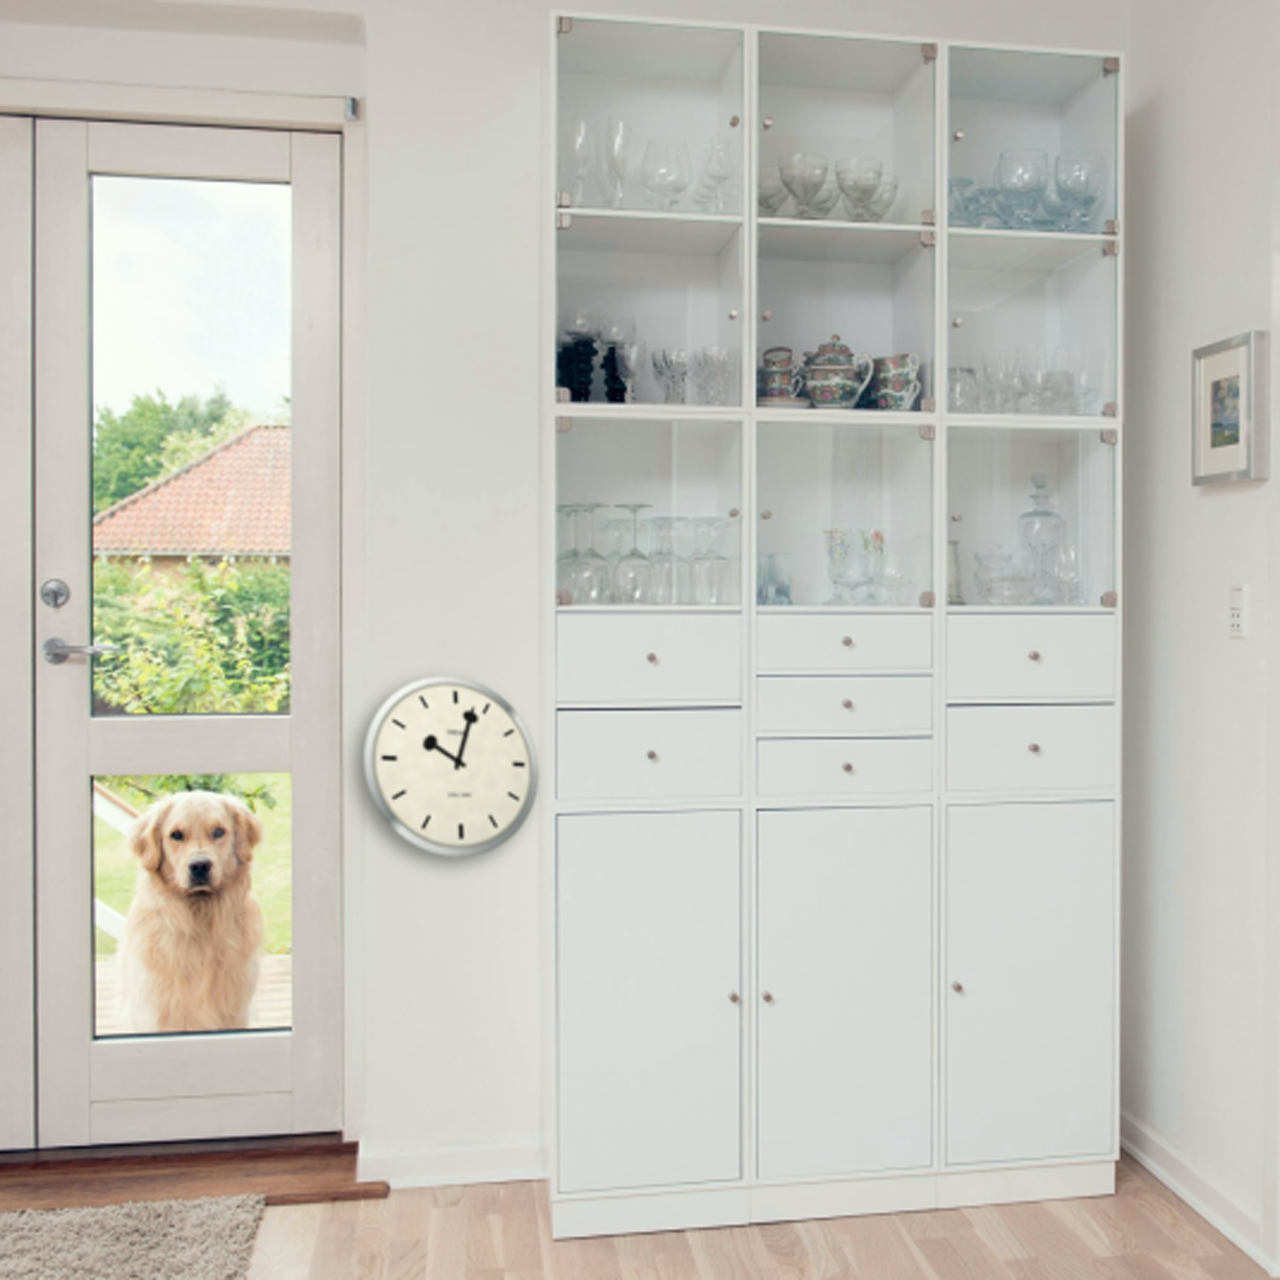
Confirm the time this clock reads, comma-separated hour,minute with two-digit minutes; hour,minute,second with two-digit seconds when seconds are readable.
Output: 10,03
